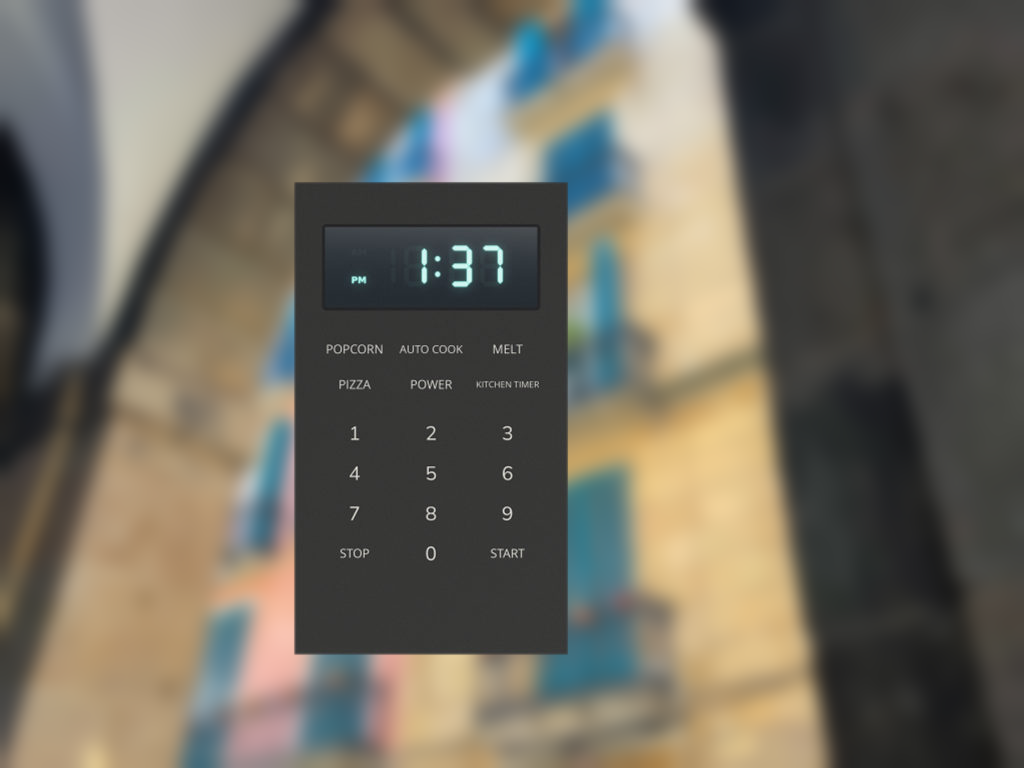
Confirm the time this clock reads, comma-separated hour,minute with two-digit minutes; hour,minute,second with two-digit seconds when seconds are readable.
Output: 1,37
